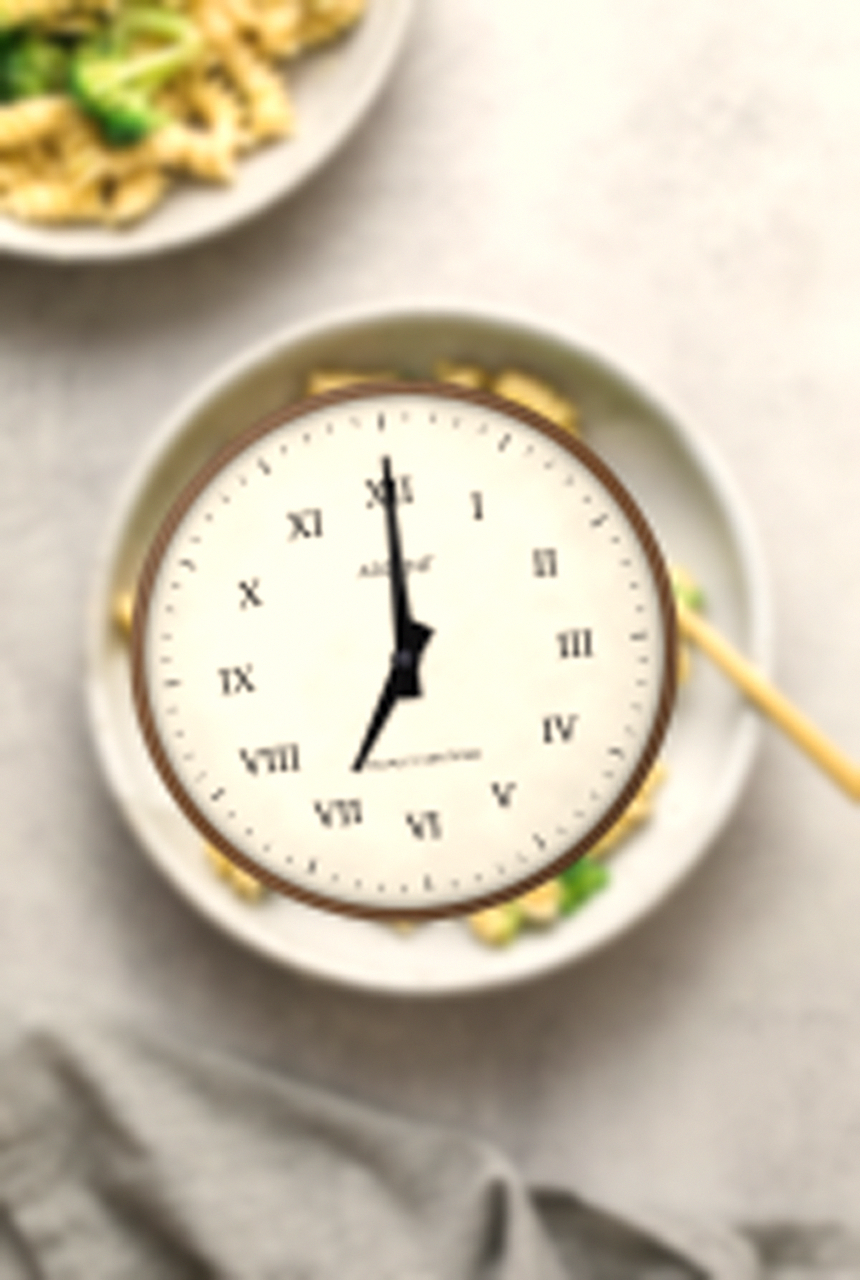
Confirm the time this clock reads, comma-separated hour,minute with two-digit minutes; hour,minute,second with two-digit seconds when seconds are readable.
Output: 7,00
